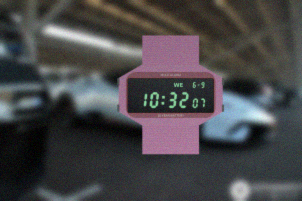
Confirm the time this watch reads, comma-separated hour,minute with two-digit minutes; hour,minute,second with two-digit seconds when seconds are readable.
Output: 10,32,07
